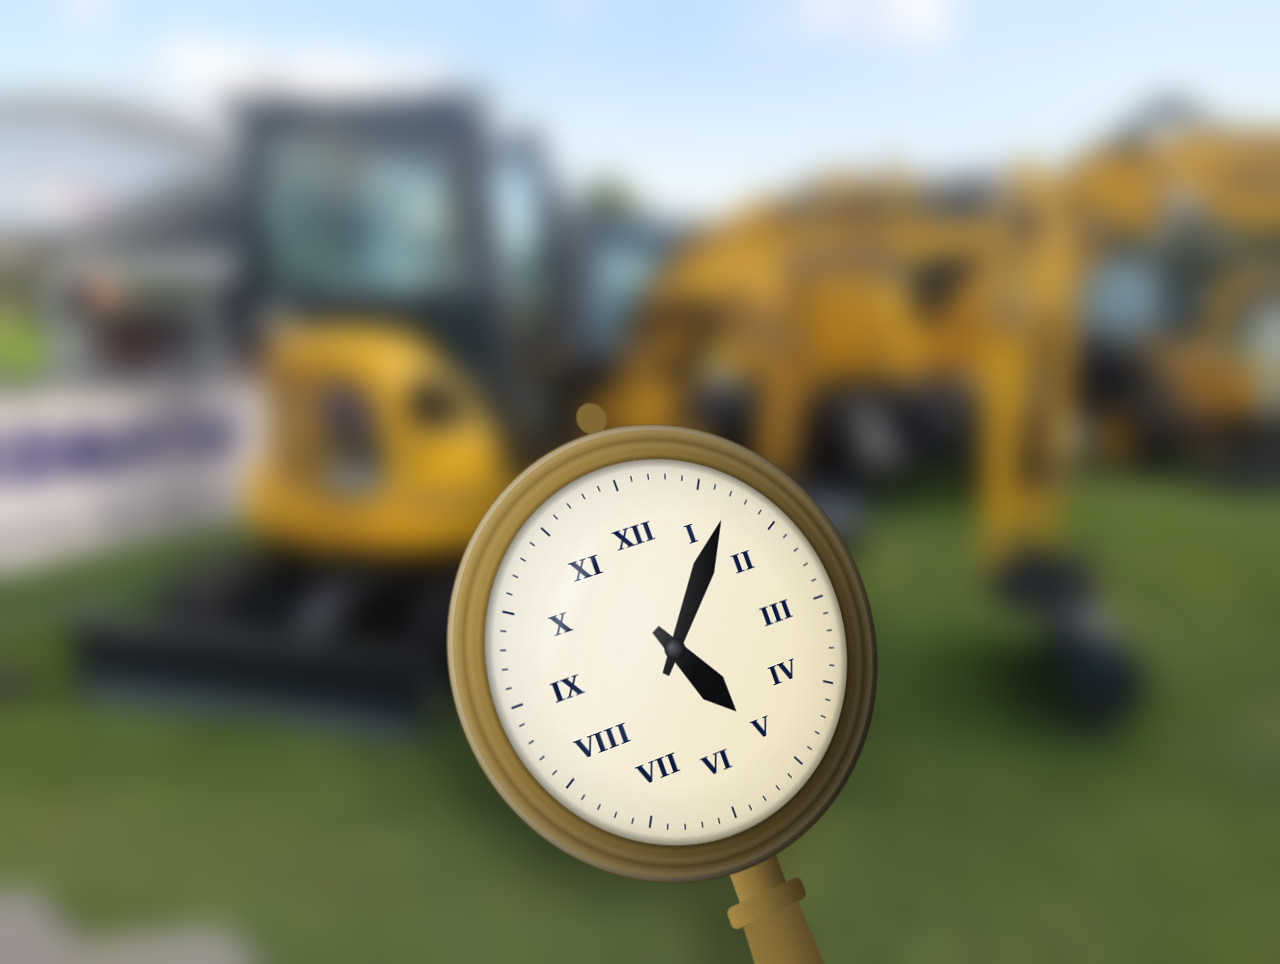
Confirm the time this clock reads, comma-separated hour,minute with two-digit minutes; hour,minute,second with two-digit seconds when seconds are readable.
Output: 5,07
